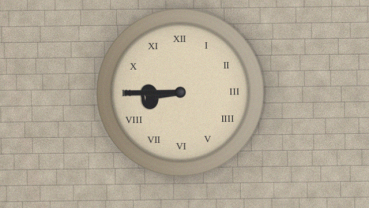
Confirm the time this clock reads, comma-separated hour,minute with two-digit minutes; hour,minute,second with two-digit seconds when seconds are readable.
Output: 8,45
